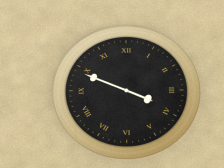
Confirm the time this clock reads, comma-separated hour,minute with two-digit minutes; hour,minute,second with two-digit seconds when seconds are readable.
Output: 3,49
